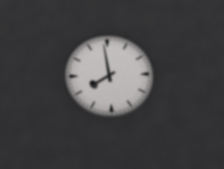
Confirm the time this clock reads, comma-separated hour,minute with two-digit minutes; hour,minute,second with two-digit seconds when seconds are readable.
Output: 7,59
